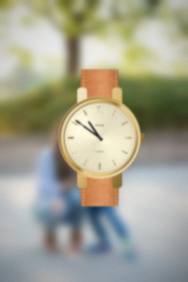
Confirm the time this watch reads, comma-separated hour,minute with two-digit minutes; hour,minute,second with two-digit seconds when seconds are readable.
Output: 10,51
